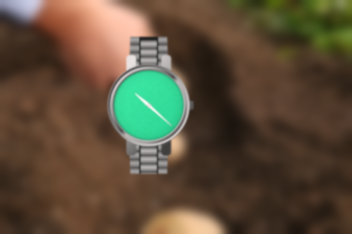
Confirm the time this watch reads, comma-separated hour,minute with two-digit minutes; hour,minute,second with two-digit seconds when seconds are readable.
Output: 10,22
